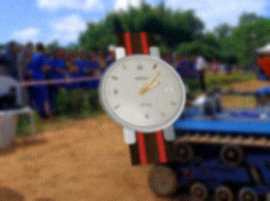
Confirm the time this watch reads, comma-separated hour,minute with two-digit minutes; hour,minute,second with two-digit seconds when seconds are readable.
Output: 2,07
